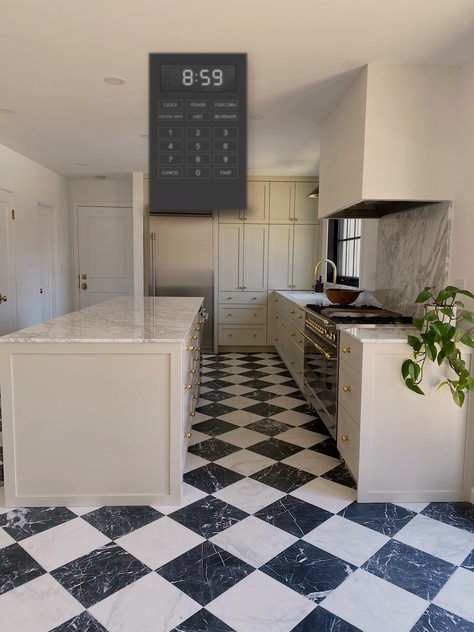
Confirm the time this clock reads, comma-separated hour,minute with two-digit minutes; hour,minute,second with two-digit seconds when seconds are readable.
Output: 8,59
